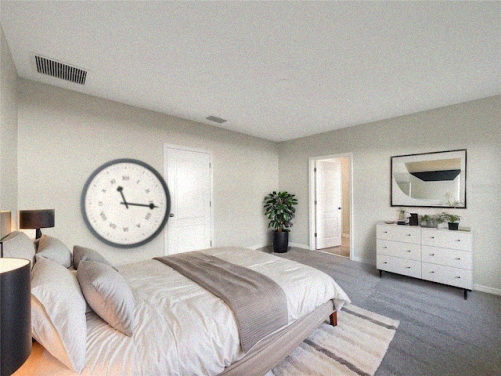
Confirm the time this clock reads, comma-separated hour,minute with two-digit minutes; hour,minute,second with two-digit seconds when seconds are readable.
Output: 11,16
